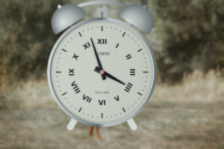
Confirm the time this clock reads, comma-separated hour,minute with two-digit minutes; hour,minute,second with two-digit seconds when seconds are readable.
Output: 3,57
